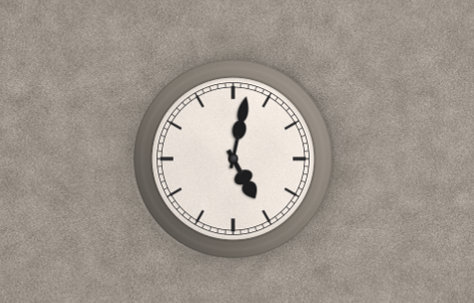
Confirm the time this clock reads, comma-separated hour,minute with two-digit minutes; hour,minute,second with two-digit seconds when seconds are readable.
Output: 5,02
